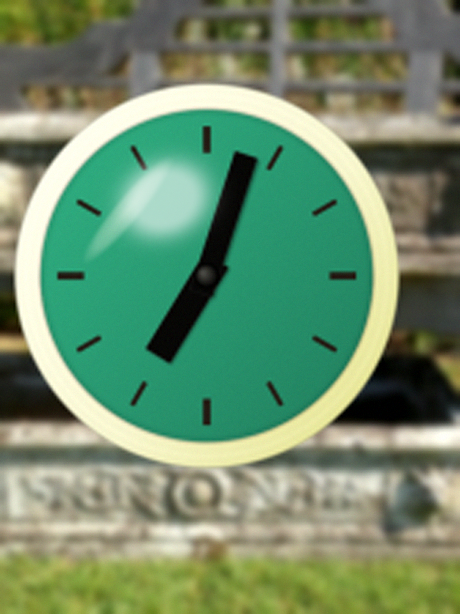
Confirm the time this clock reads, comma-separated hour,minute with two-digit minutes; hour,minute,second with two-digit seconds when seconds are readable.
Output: 7,03
